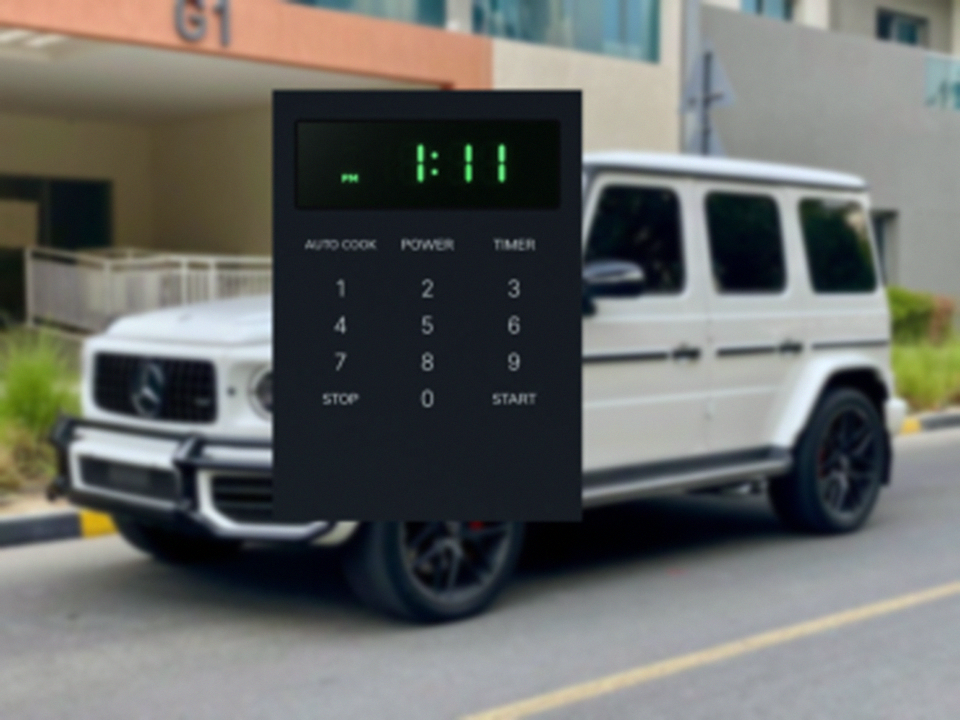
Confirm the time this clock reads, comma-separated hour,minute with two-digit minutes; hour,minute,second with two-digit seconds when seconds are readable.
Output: 1,11
